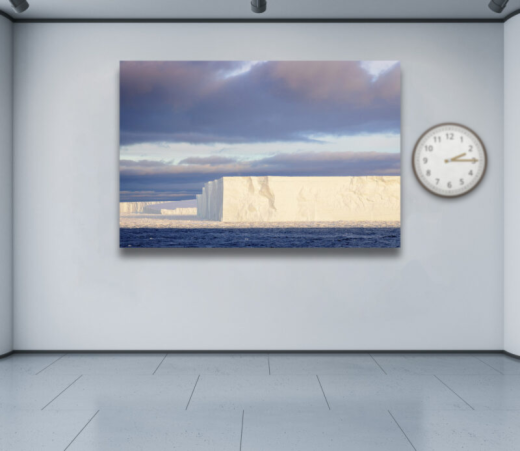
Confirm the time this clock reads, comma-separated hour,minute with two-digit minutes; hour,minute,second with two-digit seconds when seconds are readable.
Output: 2,15
